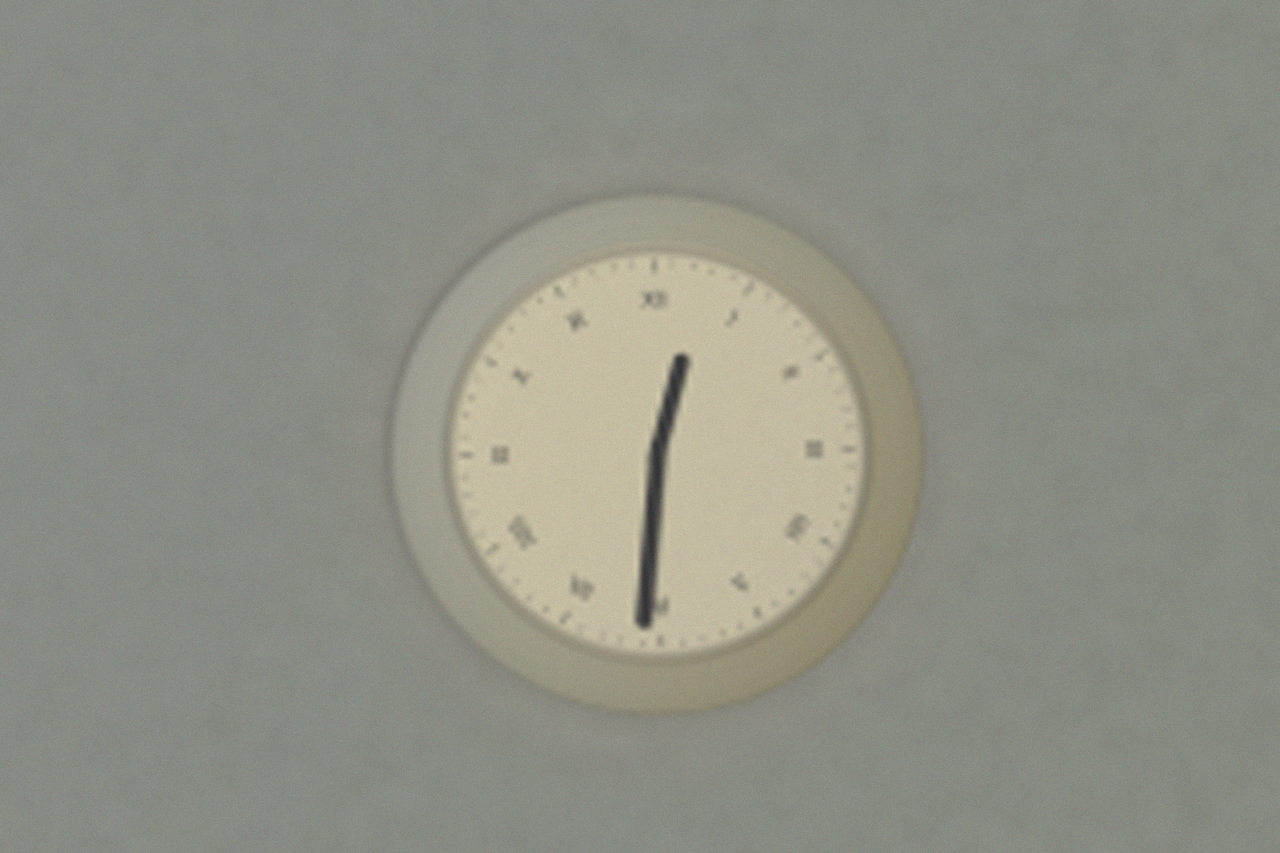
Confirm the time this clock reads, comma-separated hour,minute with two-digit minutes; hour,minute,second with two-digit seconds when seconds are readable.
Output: 12,31
